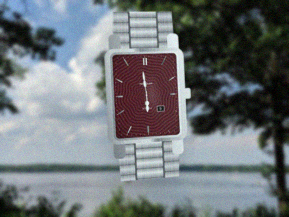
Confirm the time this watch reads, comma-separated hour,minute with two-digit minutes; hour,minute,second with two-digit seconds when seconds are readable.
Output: 5,59
